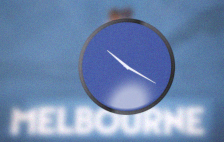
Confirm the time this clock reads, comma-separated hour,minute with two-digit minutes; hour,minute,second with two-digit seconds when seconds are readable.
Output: 10,20
